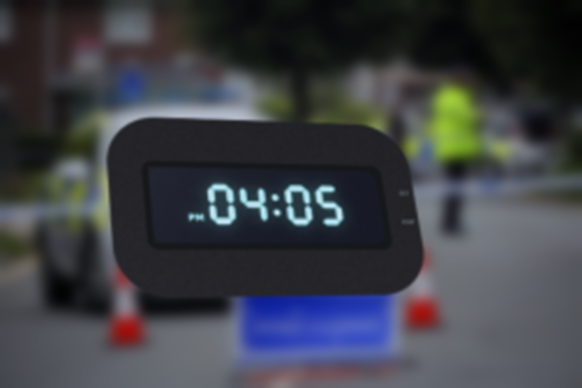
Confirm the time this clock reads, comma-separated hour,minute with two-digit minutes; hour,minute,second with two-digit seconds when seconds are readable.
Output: 4,05
